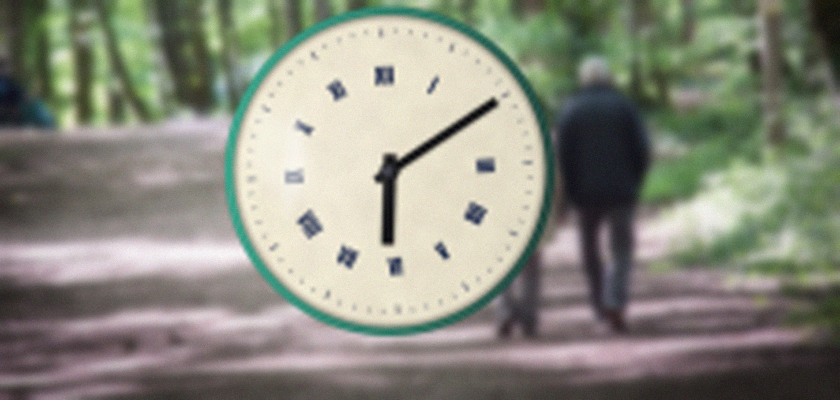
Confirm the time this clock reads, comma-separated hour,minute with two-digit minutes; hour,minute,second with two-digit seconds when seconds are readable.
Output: 6,10
